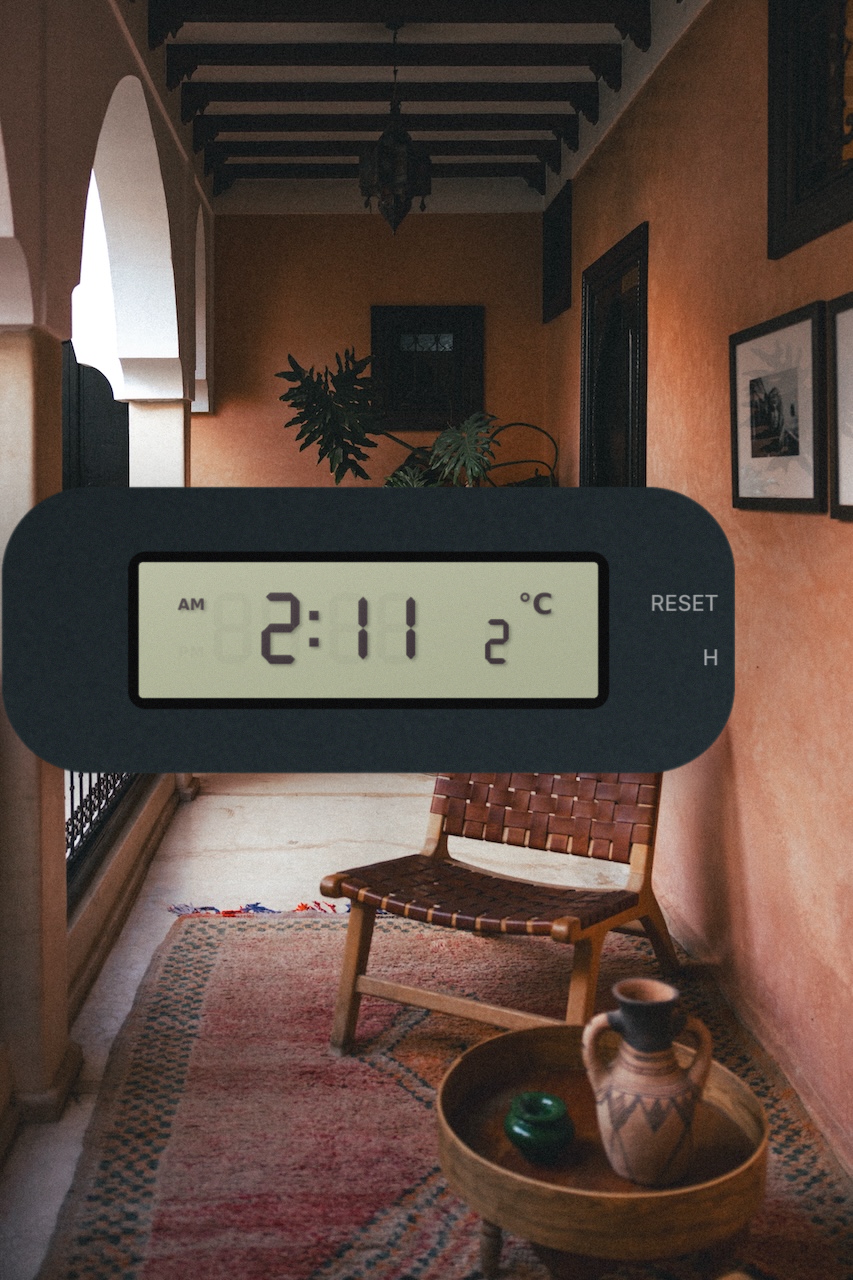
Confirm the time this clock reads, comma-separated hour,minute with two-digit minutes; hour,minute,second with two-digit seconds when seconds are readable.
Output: 2,11
